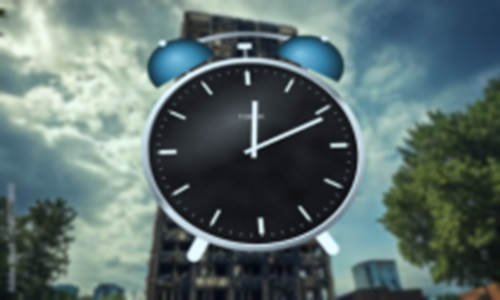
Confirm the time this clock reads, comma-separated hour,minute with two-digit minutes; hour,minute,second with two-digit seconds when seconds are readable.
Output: 12,11
